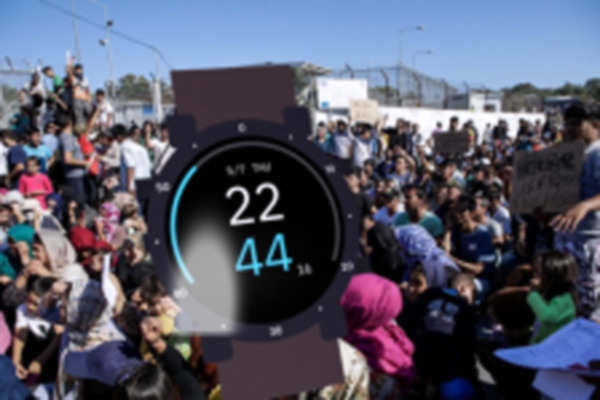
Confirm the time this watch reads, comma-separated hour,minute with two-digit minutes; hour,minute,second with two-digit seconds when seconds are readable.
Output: 22,44
